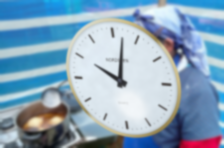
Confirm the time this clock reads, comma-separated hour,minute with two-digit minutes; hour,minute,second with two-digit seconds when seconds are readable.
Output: 10,02
